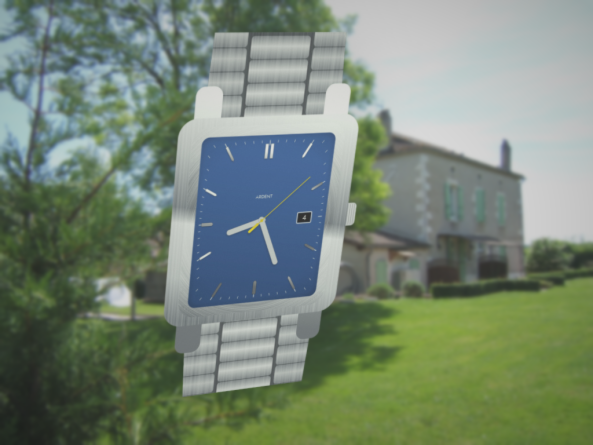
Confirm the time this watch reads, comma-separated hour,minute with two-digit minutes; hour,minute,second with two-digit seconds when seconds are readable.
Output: 8,26,08
